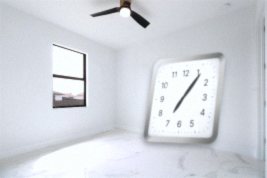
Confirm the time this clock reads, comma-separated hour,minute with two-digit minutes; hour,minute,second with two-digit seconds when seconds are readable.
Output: 7,06
